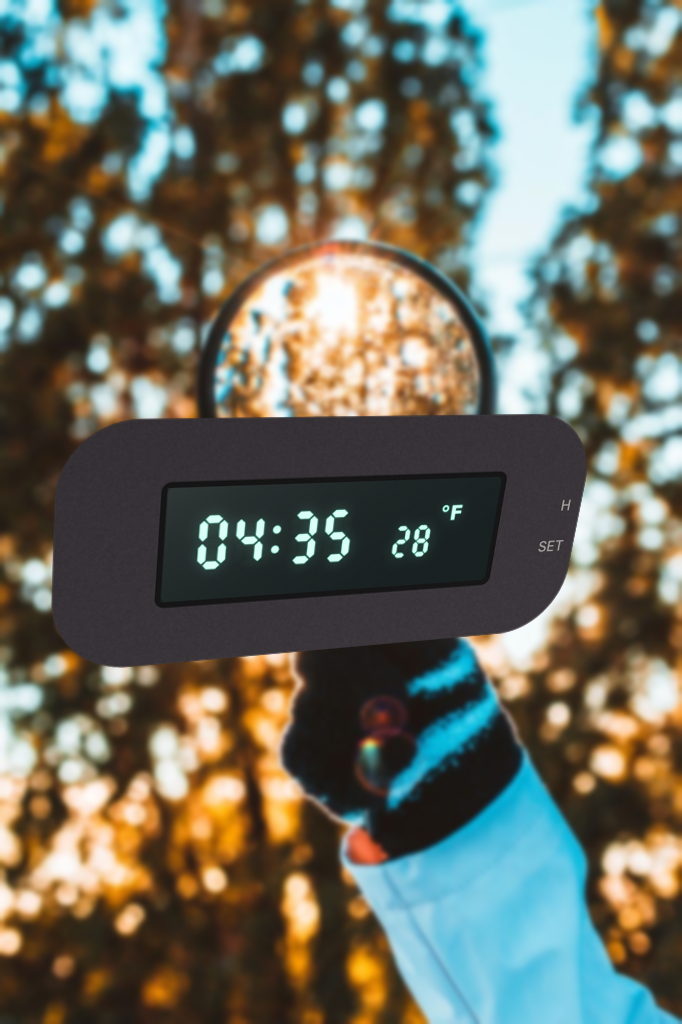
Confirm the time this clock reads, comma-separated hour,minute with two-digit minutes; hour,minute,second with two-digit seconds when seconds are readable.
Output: 4,35
